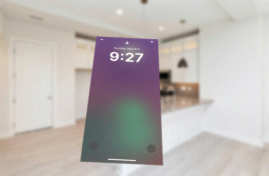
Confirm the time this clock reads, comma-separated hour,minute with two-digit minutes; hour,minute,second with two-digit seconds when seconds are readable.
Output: 9,27
